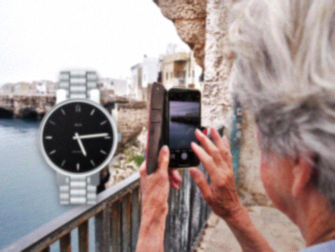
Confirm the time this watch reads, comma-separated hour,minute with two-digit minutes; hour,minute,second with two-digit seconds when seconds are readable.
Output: 5,14
